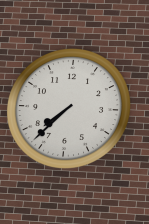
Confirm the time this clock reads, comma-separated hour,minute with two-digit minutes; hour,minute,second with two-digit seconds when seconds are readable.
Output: 7,37
